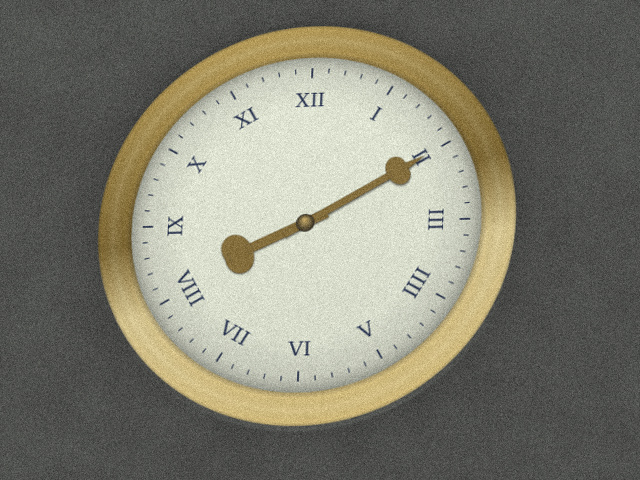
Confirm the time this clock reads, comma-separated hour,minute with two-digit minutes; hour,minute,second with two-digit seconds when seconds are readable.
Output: 8,10
